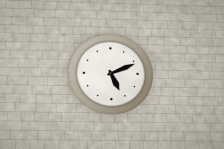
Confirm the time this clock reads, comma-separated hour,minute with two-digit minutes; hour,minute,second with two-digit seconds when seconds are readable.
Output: 5,11
